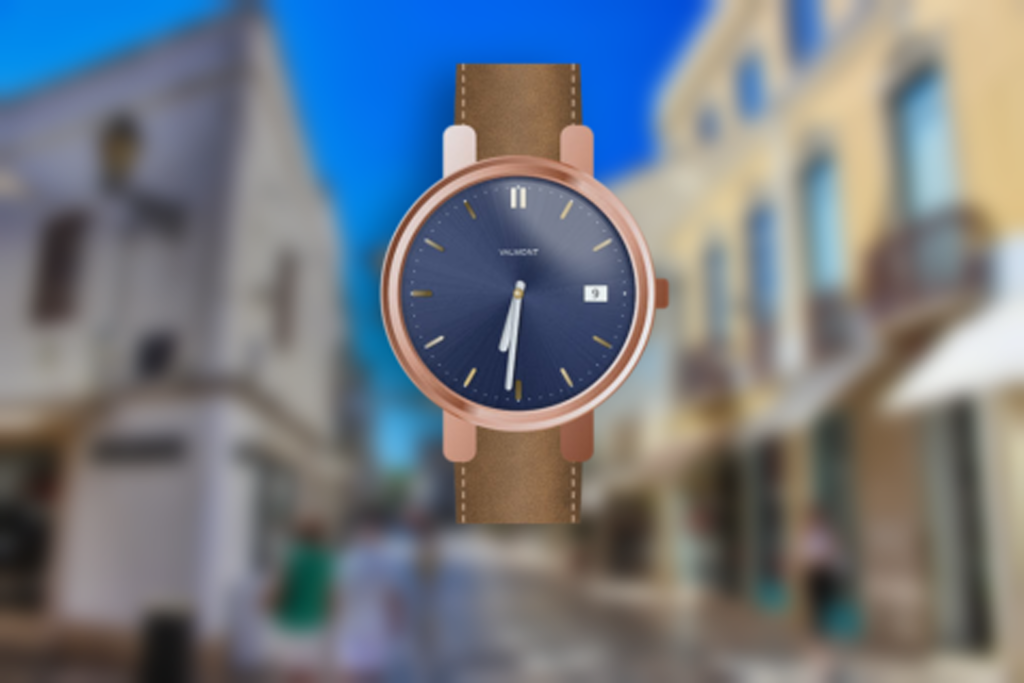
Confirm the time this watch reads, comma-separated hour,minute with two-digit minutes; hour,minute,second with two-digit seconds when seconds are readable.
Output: 6,31
